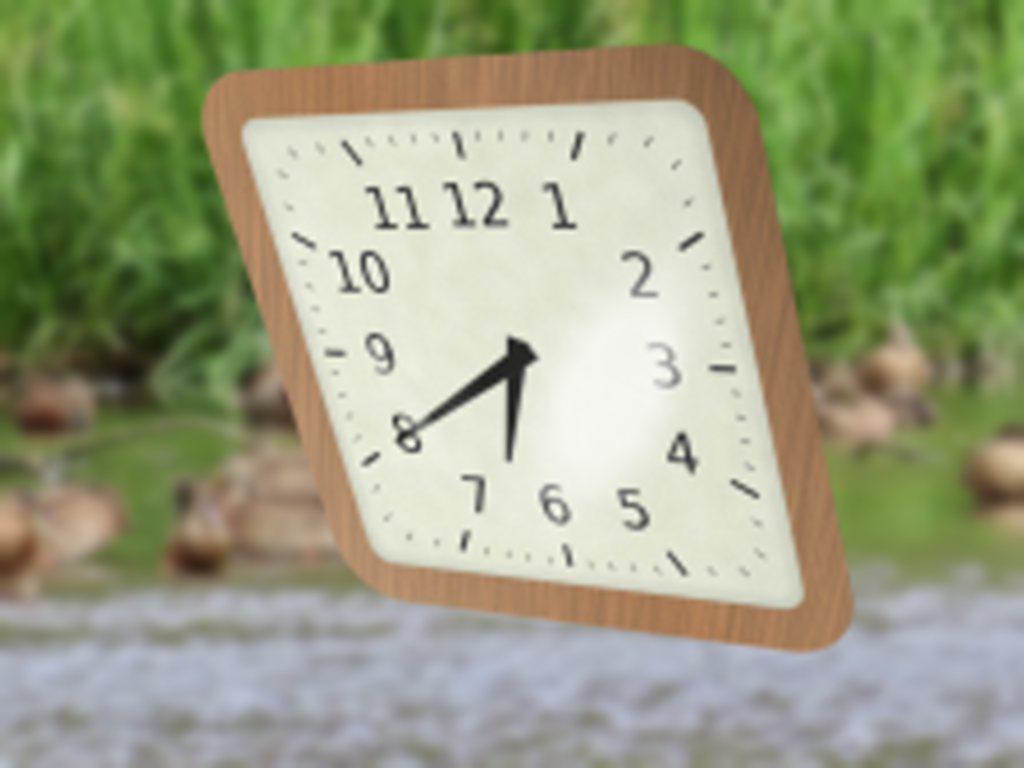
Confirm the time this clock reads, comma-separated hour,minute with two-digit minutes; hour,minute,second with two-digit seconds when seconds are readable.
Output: 6,40
